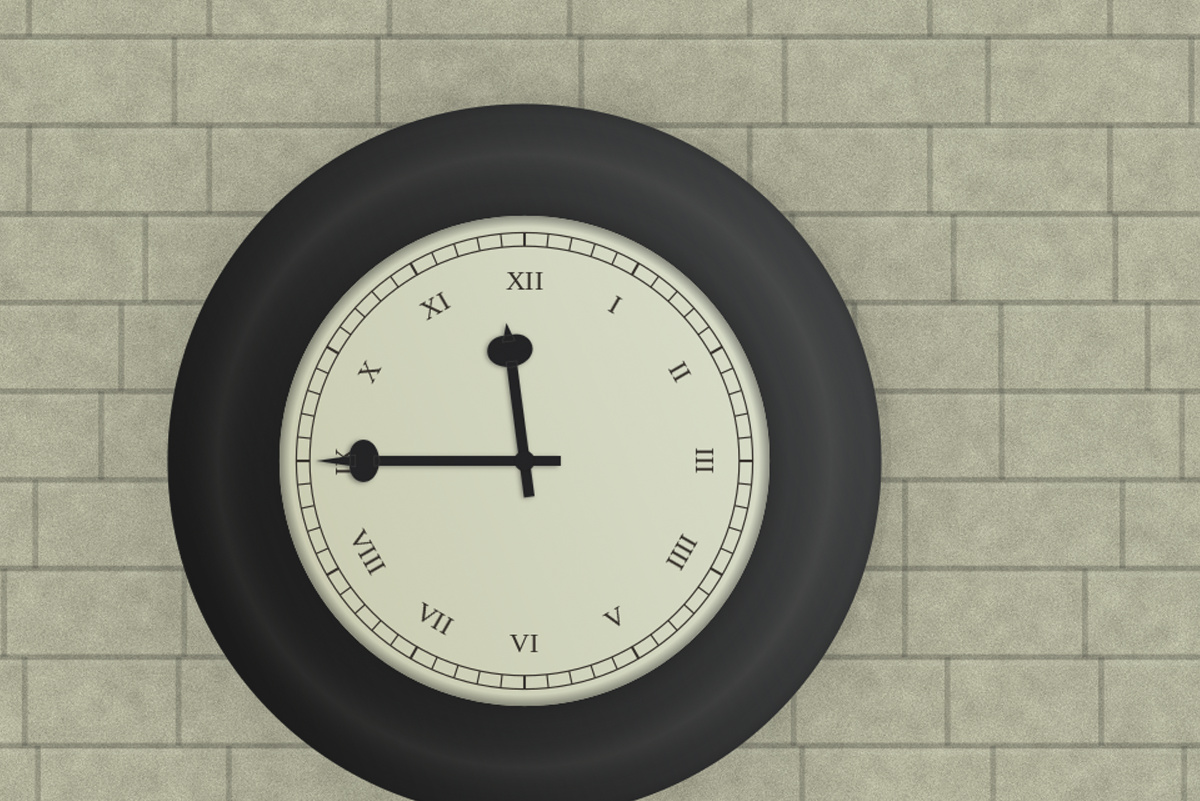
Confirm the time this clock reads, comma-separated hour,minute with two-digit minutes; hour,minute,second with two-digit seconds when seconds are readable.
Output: 11,45
